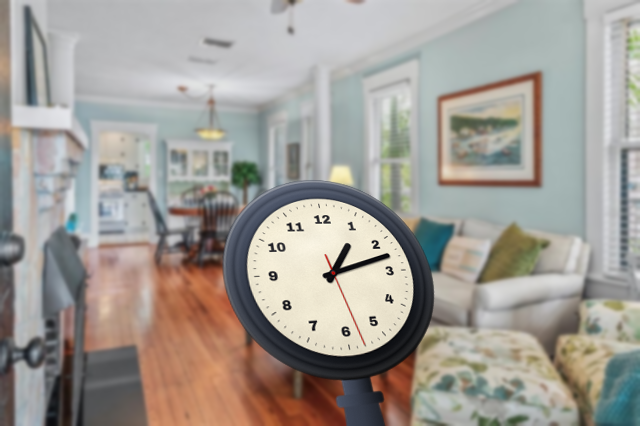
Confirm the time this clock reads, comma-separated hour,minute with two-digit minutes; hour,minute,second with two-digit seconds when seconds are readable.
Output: 1,12,28
